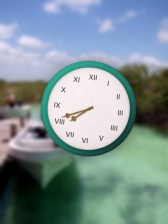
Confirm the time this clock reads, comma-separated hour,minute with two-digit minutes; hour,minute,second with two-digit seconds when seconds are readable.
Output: 7,41
